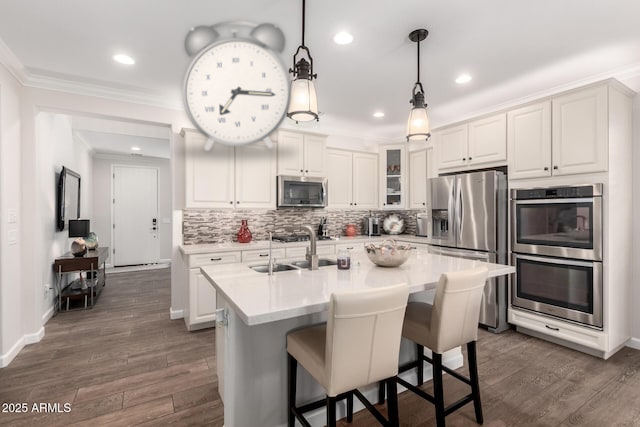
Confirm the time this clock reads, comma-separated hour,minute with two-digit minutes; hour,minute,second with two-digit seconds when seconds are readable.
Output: 7,16
